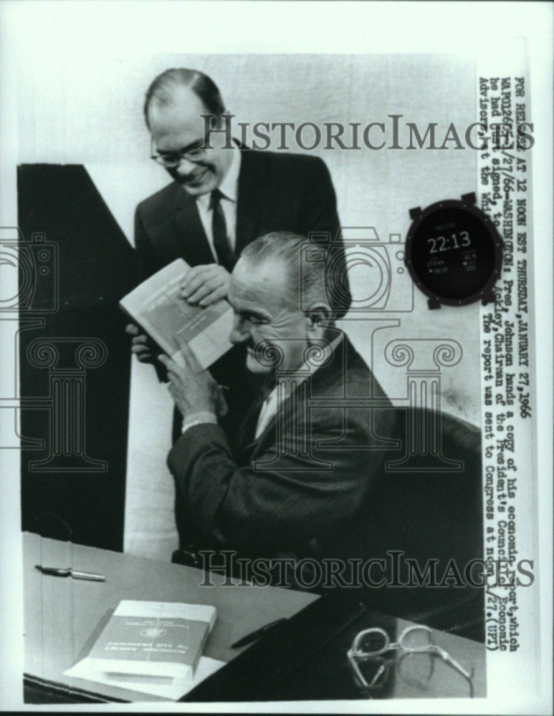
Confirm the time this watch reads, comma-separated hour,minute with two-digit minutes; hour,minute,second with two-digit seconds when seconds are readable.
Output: 22,13
